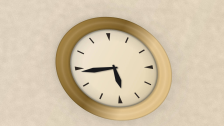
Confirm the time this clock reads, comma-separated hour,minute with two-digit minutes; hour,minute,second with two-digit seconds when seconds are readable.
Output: 5,44
